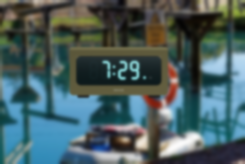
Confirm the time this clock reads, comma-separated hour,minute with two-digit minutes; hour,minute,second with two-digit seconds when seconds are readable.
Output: 7,29
